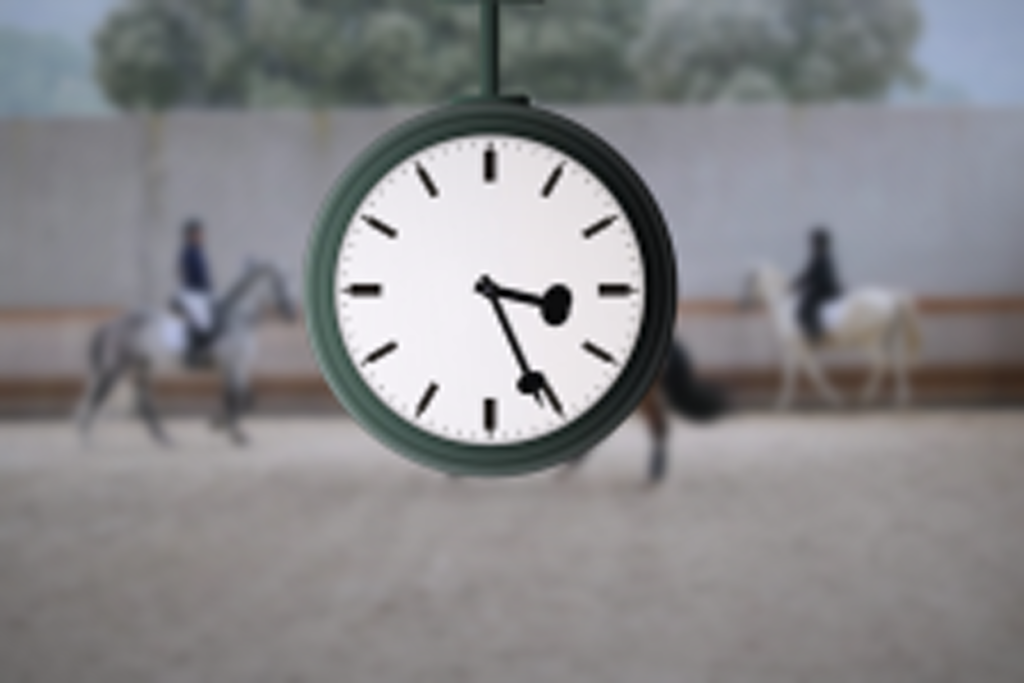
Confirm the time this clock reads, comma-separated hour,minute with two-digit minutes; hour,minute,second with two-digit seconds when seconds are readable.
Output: 3,26
